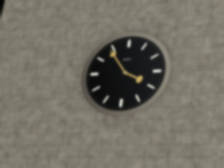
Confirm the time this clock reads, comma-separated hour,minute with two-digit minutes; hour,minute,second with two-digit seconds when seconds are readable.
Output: 3,54
